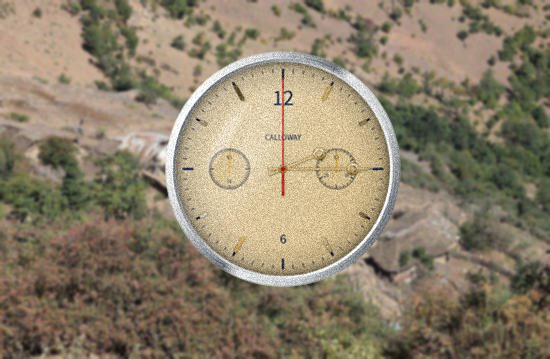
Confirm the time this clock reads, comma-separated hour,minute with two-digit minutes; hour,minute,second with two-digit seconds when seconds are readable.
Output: 2,15
